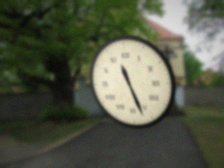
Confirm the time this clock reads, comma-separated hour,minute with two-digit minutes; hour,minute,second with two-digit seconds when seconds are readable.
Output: 11,27
